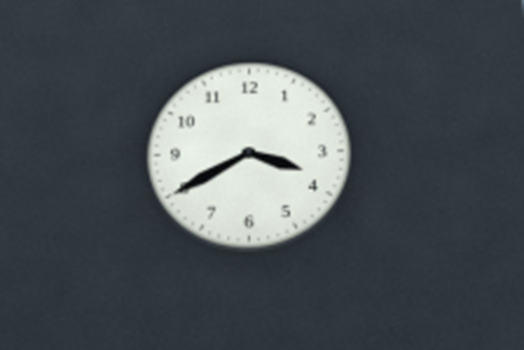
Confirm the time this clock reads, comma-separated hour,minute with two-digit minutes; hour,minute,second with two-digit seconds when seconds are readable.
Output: 3,40
